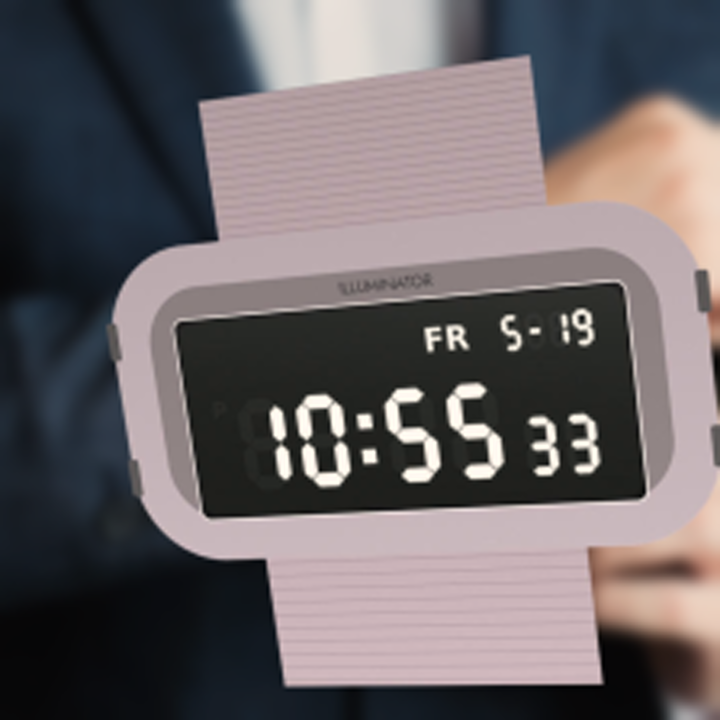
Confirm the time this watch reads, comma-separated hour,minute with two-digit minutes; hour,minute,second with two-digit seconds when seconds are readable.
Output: 10,55,33
